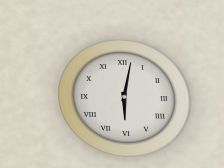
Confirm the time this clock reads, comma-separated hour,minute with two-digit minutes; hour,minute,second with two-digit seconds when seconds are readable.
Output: 6,02
